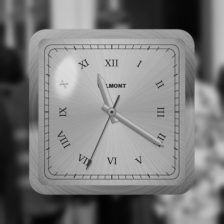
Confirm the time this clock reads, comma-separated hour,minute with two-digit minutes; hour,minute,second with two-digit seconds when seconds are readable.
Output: 11,20,34
